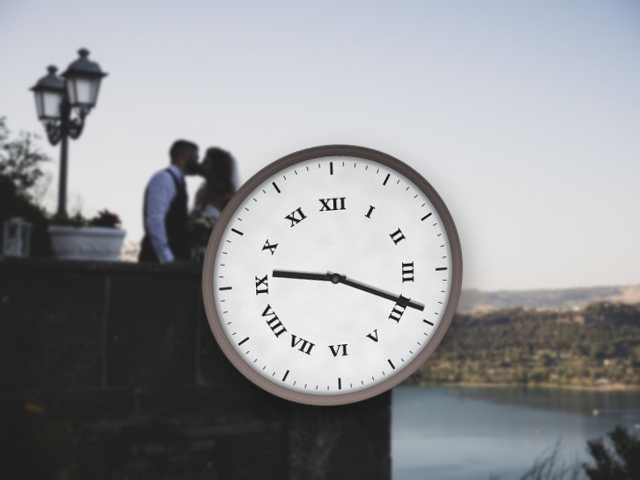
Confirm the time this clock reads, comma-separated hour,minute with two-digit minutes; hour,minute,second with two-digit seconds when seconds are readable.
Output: 9,19
